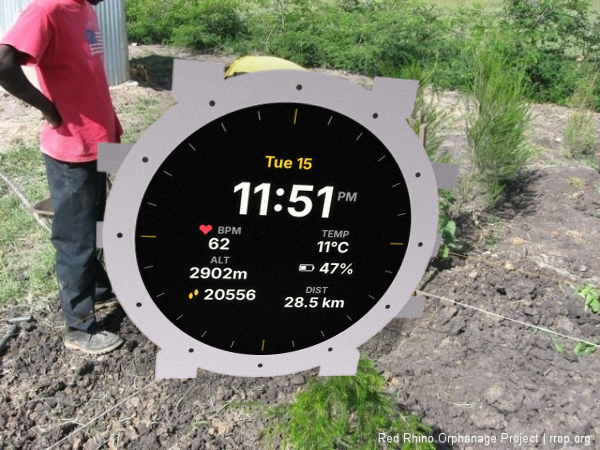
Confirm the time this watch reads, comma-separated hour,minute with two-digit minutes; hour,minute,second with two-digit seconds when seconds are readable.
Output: 11,51
